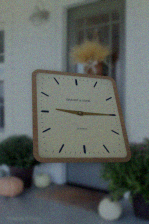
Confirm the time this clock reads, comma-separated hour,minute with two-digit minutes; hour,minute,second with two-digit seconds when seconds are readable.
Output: 9,15
